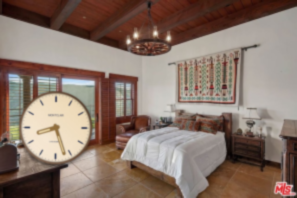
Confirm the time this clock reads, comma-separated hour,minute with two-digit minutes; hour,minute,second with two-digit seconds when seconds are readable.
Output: 8,27
